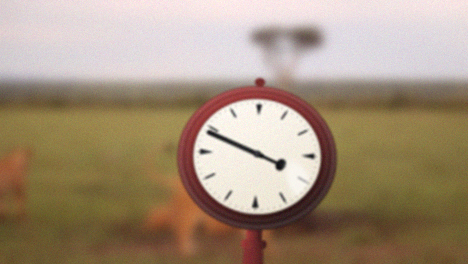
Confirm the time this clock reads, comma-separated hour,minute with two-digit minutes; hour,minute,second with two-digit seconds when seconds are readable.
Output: 3,49
